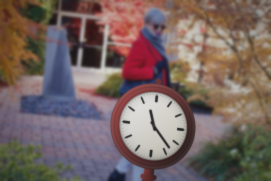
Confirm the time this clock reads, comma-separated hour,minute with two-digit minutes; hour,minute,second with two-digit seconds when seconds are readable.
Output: 11,23
